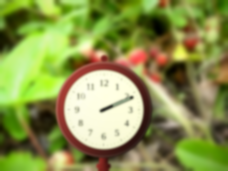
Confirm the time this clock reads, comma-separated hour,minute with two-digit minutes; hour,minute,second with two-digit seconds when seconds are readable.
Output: 2,11
